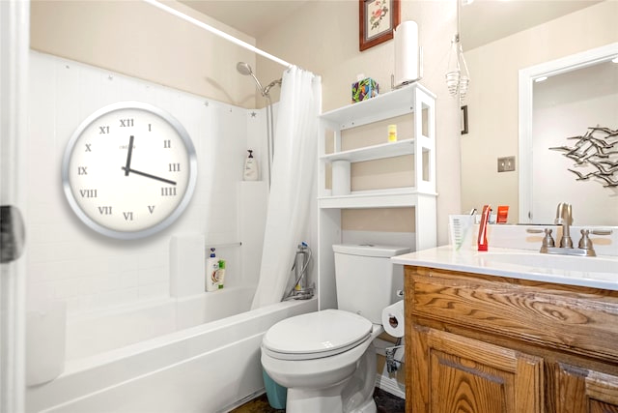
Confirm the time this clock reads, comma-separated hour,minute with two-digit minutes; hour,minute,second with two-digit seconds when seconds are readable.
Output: 12,18
